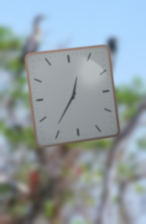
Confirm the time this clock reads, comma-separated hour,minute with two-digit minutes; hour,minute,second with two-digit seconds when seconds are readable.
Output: 12,36
